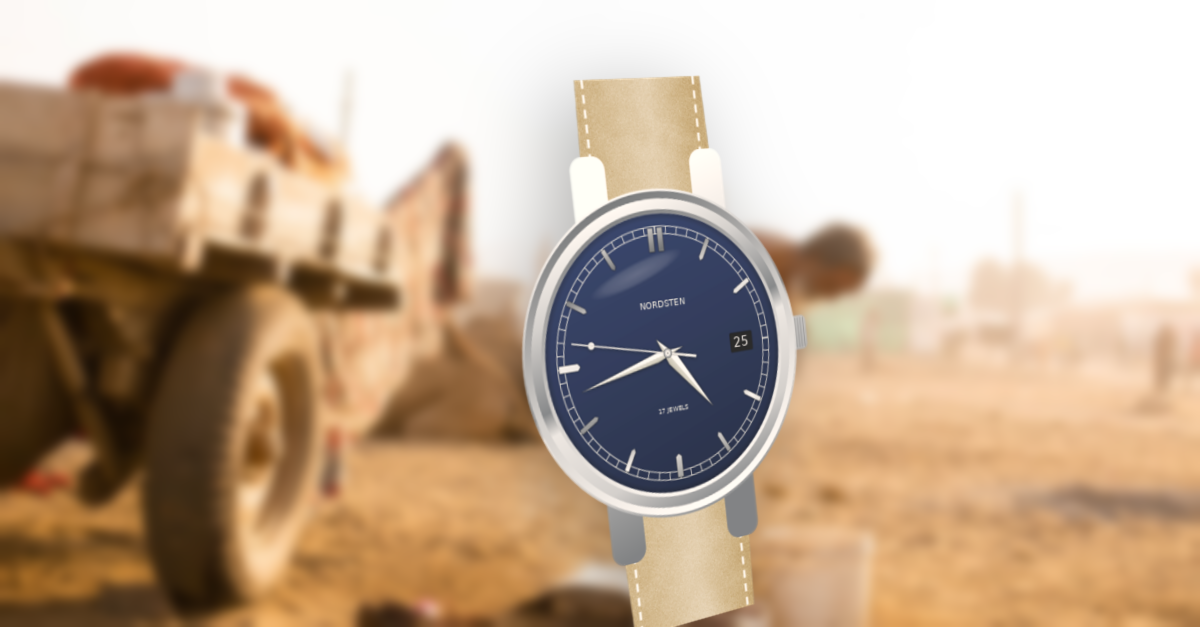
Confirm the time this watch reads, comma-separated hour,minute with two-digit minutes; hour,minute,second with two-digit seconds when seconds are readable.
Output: 4,42,47
